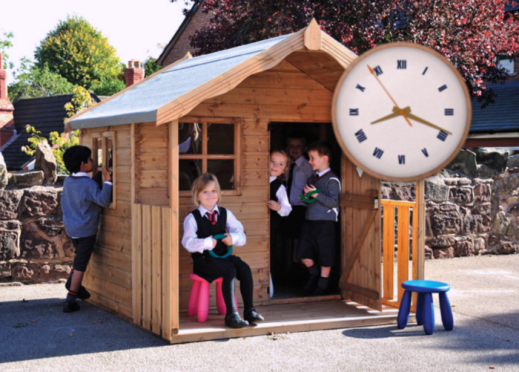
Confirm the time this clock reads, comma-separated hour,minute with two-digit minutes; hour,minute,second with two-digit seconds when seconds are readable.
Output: 8,18,54
